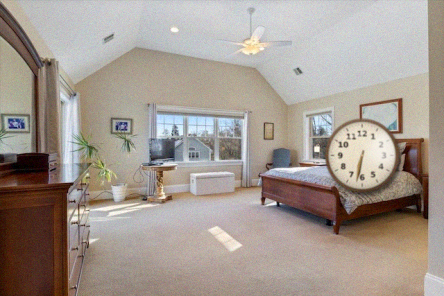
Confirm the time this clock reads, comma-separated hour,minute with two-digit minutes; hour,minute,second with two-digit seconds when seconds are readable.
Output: 6,32
